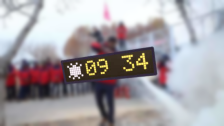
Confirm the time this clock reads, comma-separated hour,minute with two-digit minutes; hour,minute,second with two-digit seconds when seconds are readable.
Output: 9,34
